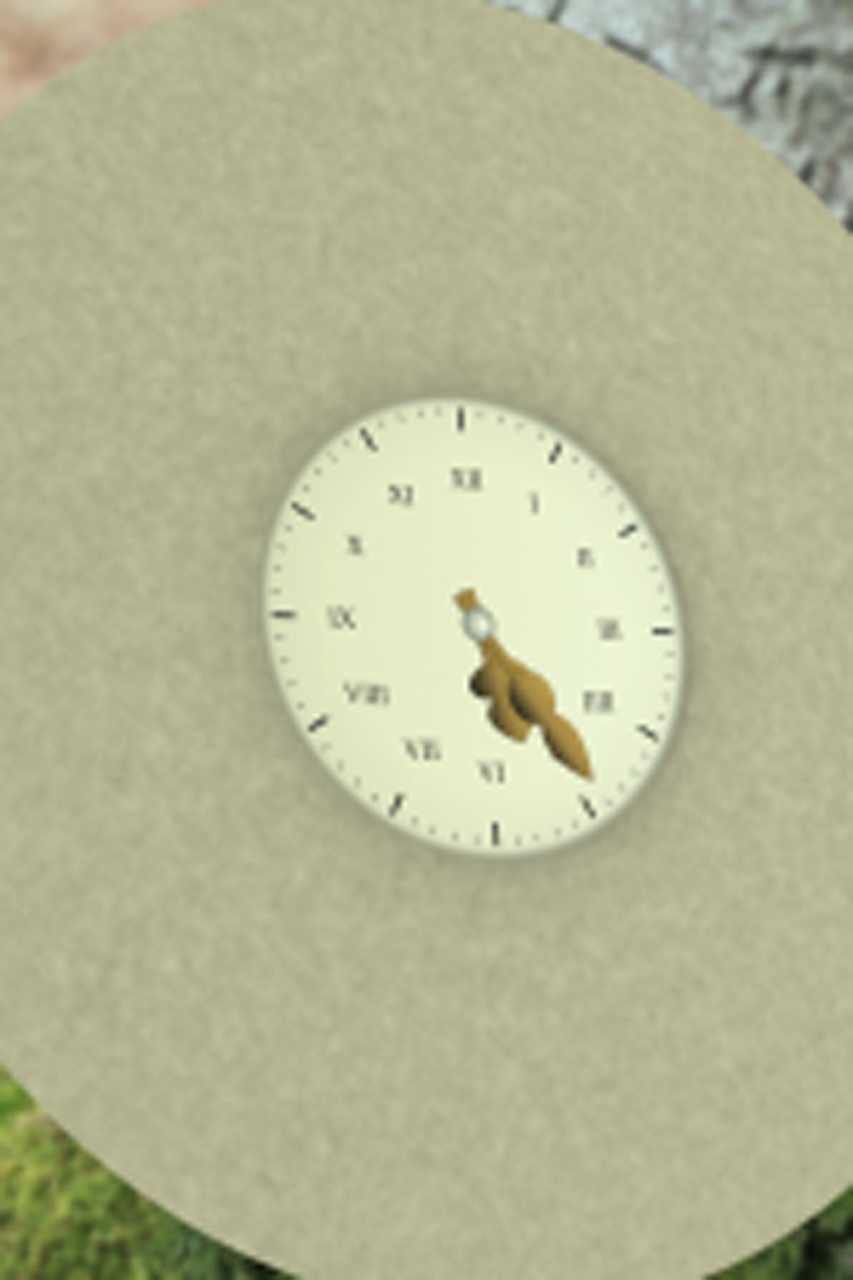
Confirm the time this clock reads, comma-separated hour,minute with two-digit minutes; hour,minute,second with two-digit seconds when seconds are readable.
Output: 5,24
